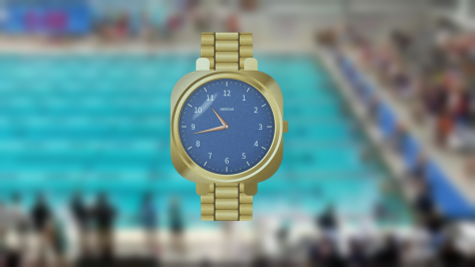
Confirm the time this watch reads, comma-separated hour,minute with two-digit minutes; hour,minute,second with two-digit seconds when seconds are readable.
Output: 10,43
